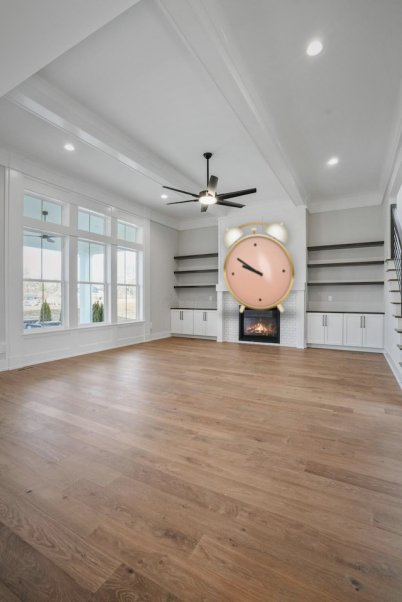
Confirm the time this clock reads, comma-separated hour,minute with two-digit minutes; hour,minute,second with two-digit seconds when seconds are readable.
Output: 9,51
